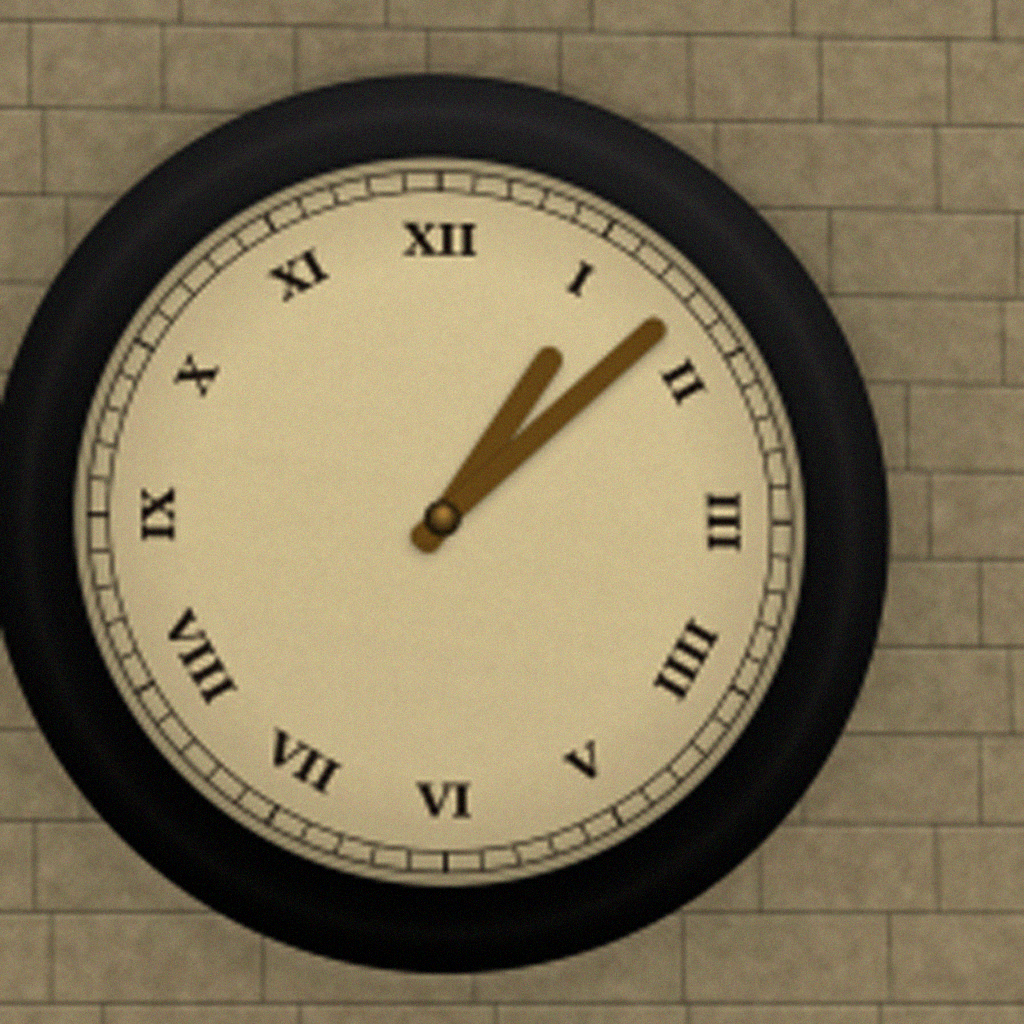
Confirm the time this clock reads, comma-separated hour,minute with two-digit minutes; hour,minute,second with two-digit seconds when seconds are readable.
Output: 1,08
